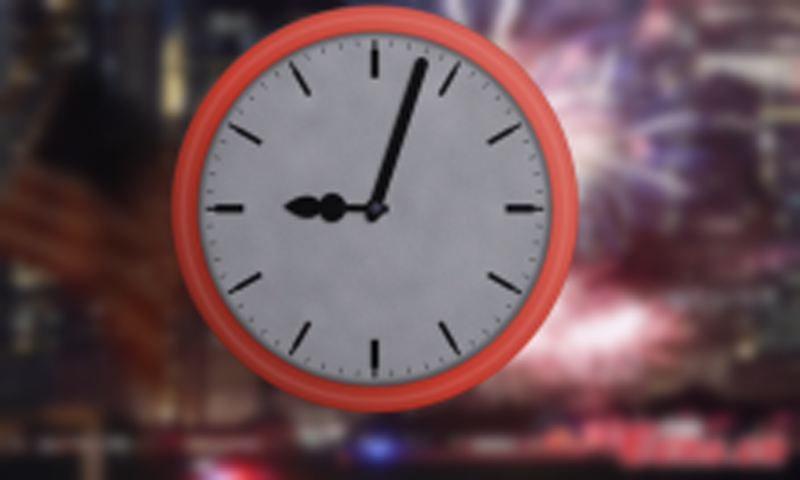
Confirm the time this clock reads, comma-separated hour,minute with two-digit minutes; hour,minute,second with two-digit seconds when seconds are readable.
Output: 9,03
